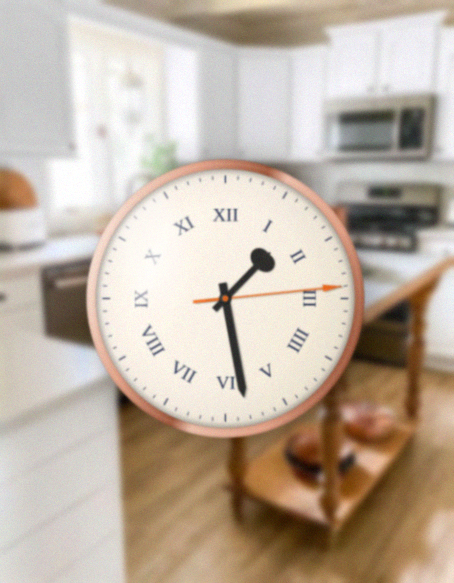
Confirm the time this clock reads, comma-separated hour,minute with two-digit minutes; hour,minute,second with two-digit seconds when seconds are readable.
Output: 1,28,14
